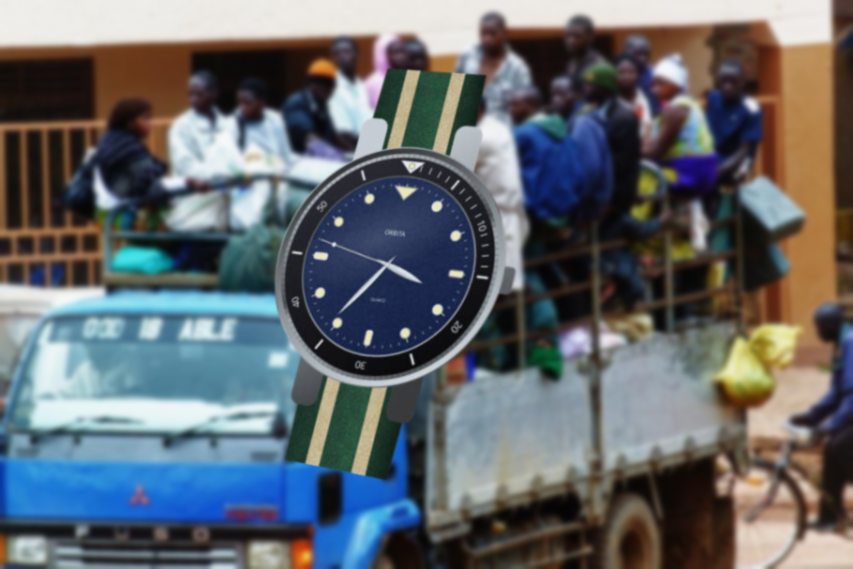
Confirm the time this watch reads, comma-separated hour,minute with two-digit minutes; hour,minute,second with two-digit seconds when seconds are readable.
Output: 3,35,47
